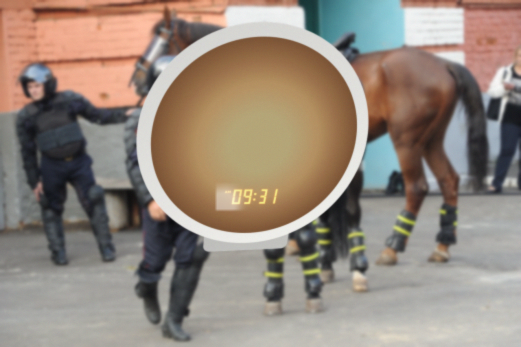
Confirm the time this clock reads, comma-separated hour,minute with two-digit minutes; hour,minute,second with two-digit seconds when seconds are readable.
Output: 9,31
